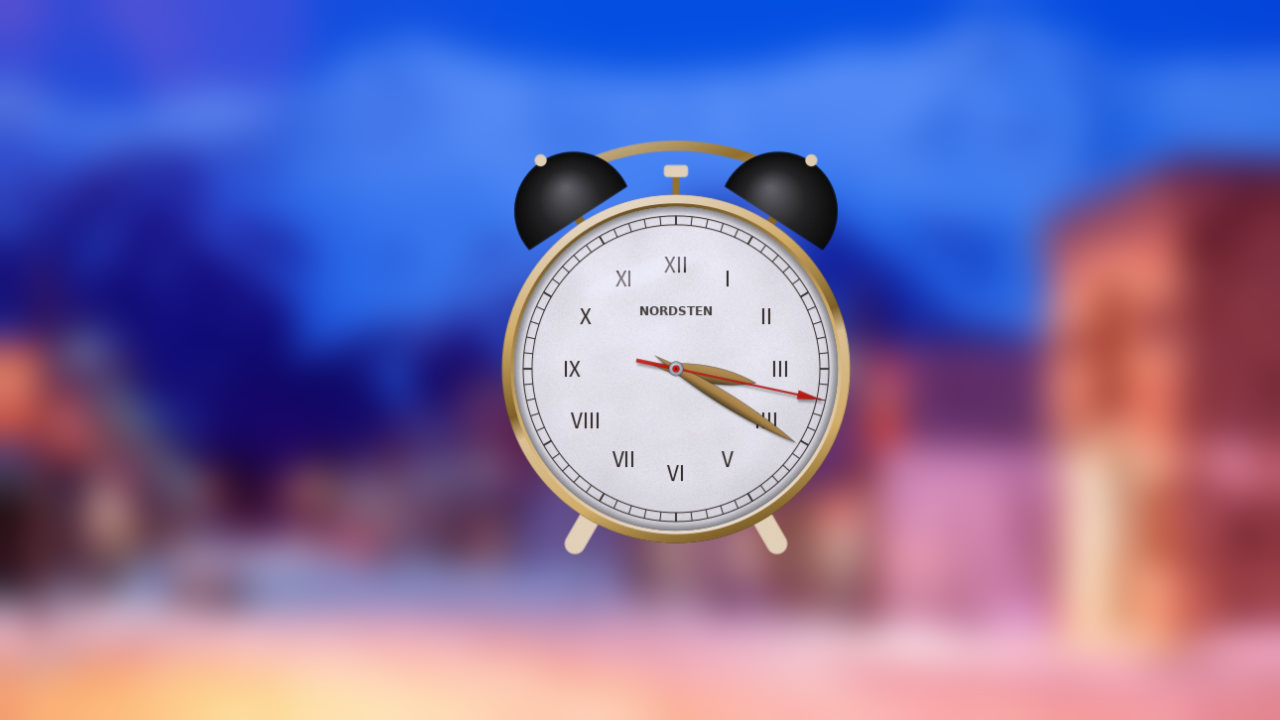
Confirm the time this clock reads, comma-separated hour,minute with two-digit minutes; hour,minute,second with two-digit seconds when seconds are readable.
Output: 3,20,17
